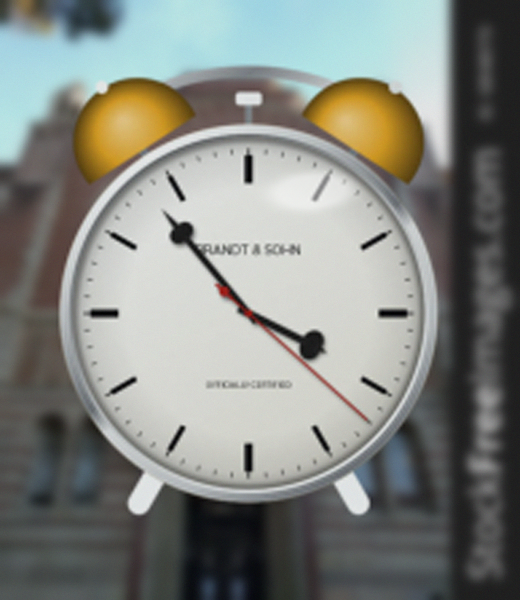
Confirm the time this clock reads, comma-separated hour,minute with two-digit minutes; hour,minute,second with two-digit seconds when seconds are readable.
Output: 3,53,22
